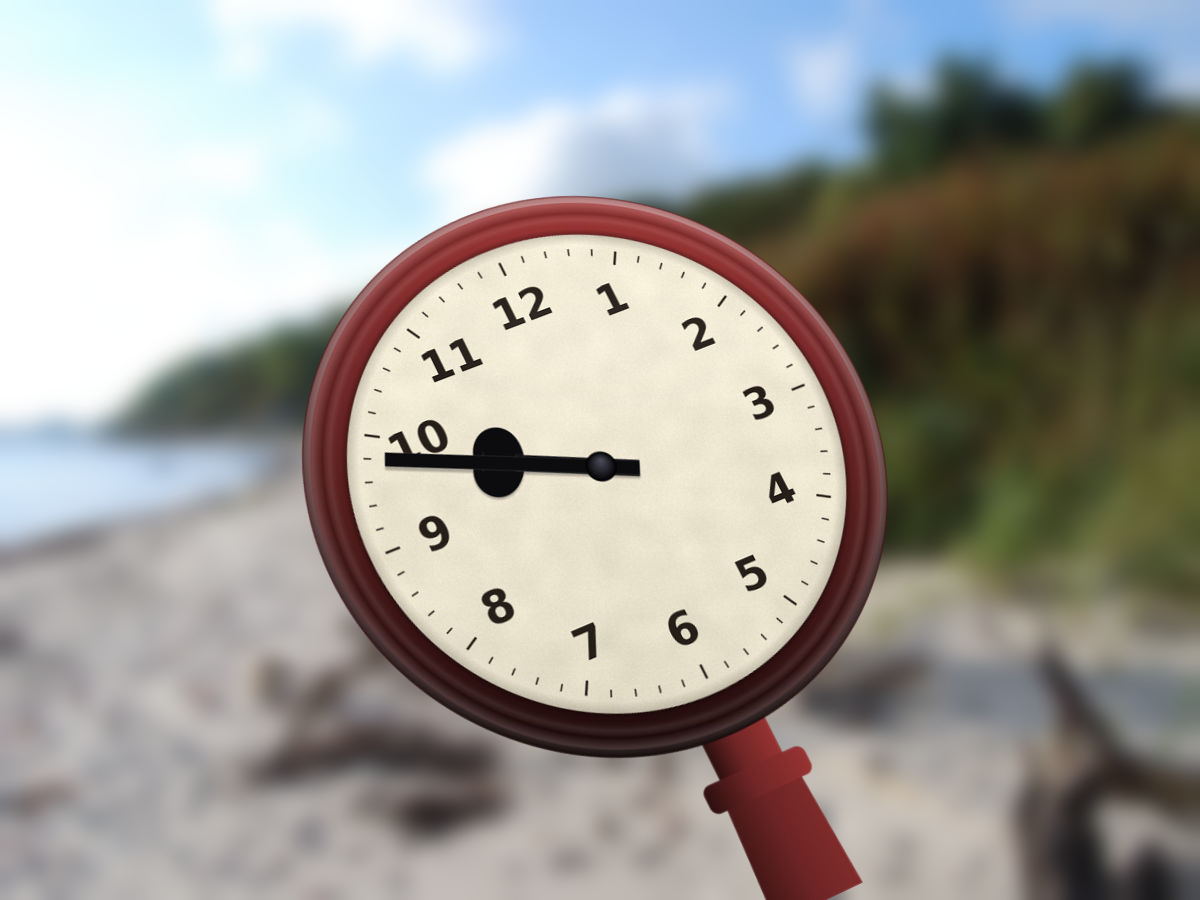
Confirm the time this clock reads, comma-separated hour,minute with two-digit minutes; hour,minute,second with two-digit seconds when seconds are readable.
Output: 9,49
